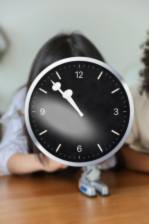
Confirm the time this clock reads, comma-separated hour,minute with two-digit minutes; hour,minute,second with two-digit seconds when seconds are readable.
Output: 10,53
